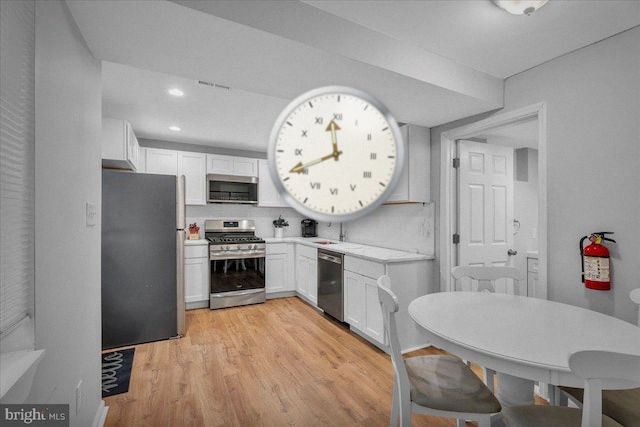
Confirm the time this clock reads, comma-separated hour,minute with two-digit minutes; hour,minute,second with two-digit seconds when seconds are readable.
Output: 11,41
